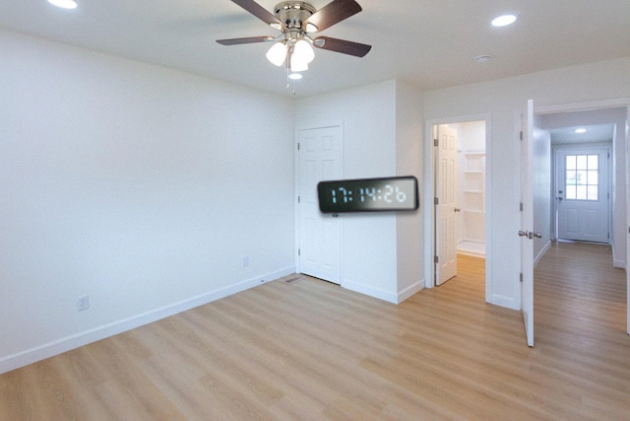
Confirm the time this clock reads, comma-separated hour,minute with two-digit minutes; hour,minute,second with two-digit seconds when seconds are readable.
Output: 17,14,26
